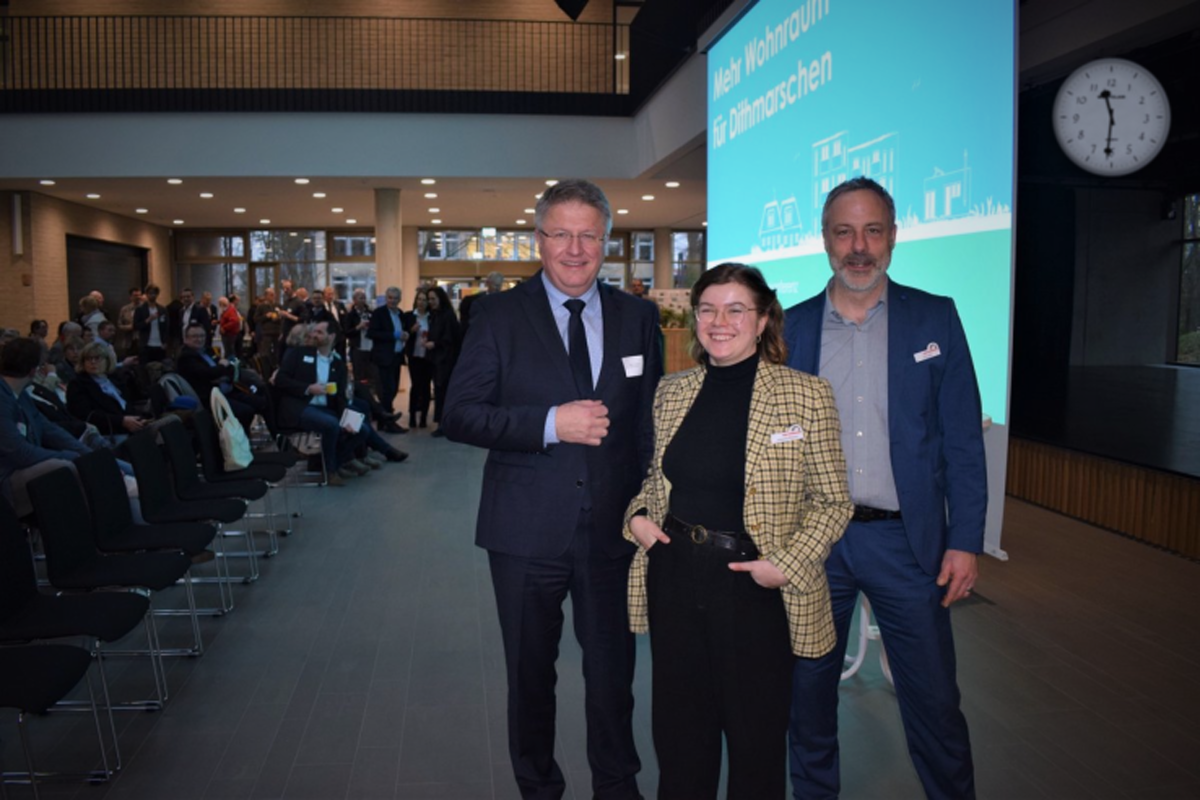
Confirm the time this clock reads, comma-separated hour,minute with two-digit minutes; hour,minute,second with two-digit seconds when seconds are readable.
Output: 11,31
